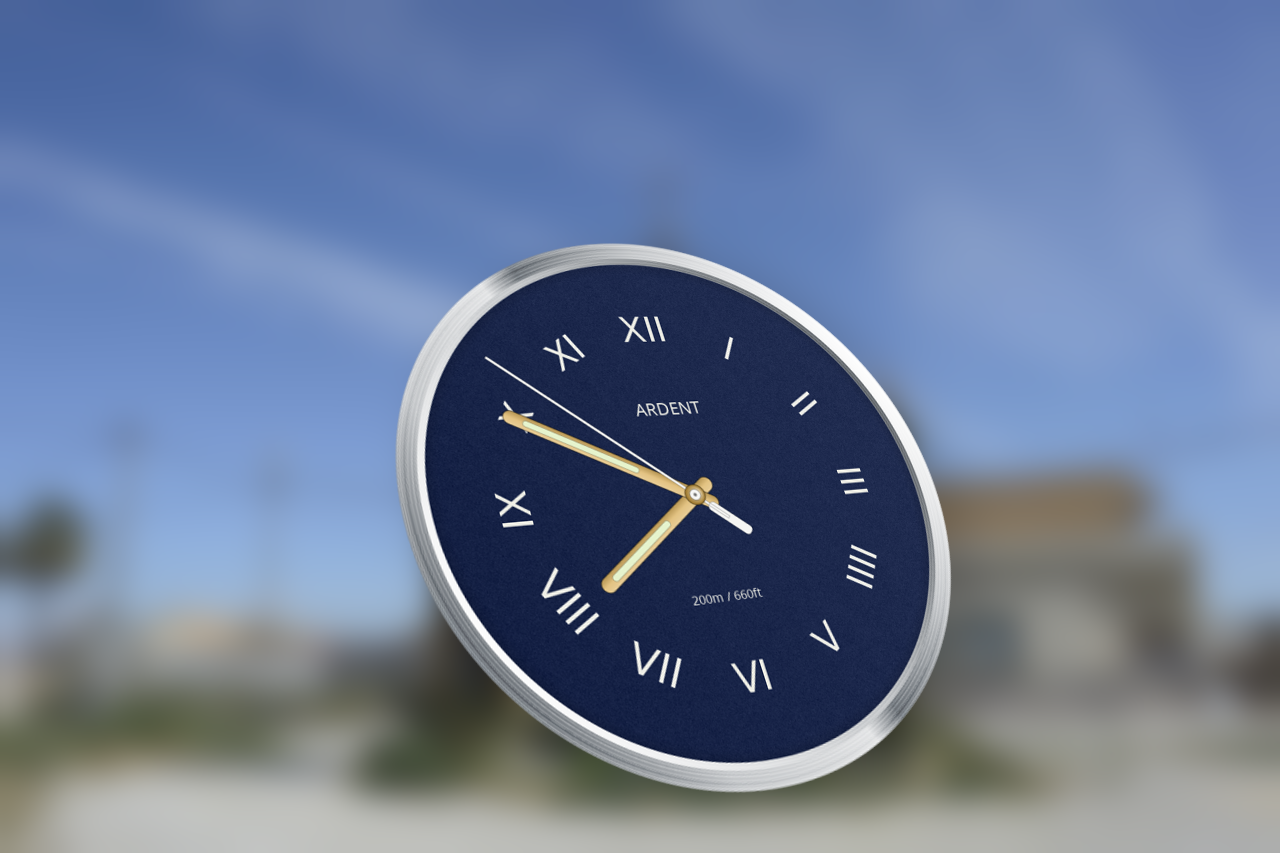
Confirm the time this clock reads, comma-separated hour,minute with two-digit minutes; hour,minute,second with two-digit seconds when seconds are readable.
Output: 7,49,52
